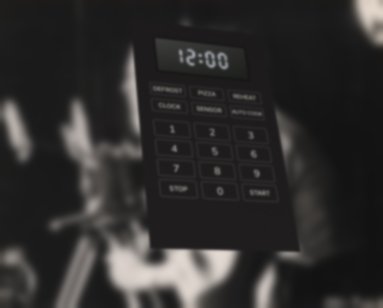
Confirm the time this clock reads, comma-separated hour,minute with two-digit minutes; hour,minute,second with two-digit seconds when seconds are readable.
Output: 12,00
